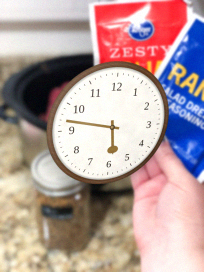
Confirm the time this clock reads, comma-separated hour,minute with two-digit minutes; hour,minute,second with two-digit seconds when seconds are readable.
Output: 5,47
